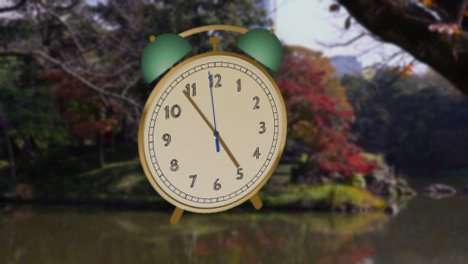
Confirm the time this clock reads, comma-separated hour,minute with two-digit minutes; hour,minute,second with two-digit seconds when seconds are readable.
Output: 4,53,59
